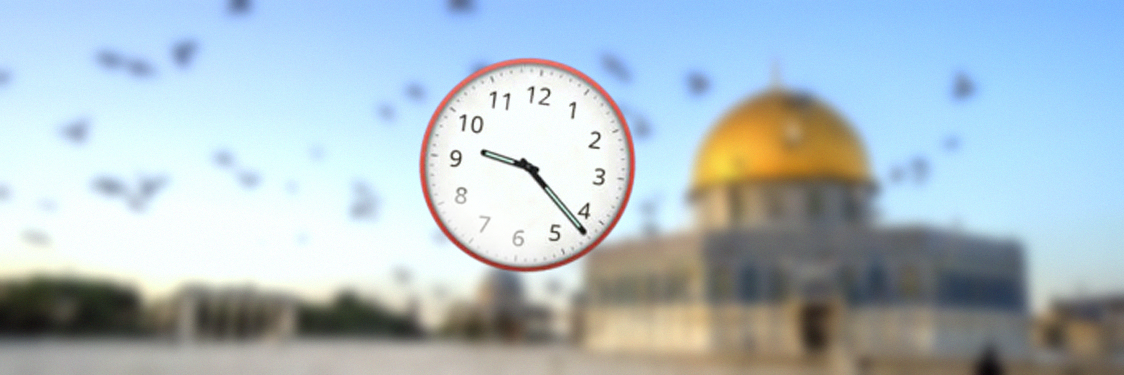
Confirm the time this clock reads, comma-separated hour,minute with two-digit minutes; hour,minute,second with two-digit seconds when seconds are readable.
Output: 9,22
